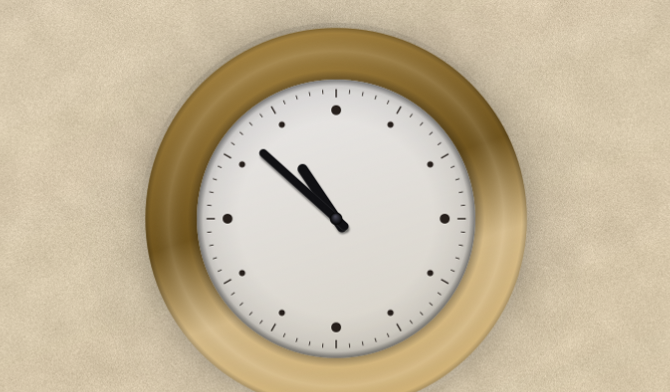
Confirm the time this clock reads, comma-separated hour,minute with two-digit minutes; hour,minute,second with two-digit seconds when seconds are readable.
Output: 10,52
